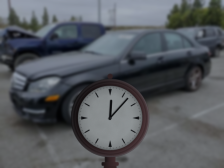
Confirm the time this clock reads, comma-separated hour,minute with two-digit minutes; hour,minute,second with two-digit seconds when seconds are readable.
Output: 12,07
